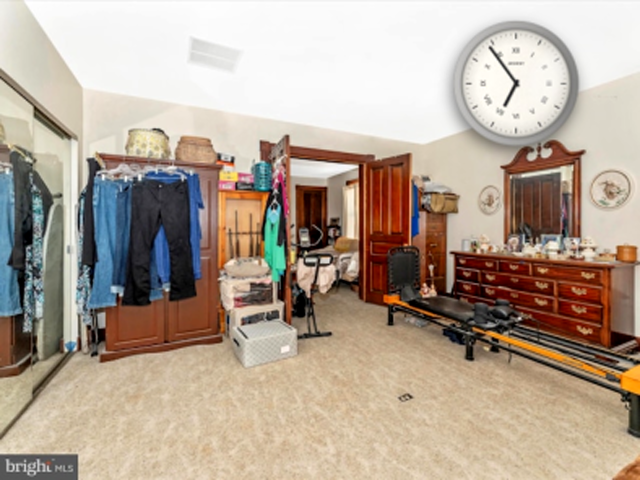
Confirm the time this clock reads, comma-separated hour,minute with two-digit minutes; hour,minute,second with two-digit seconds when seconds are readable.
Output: 6,54
